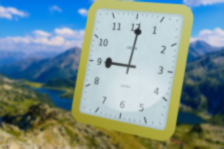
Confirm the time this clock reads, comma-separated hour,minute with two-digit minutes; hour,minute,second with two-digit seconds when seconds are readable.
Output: 9,01
